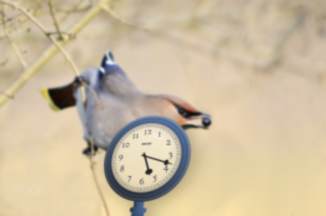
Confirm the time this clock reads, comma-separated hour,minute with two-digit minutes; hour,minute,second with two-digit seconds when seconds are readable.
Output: 5,18
